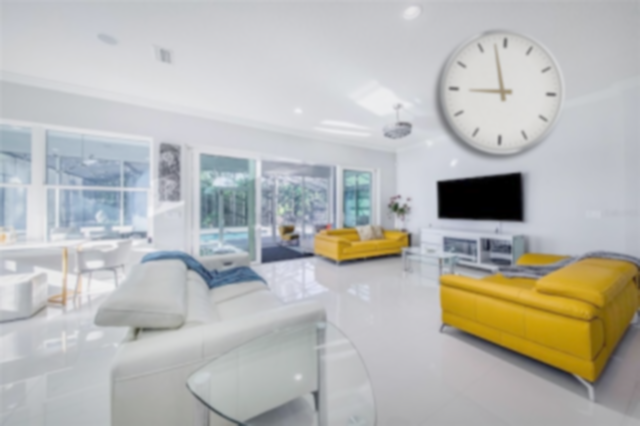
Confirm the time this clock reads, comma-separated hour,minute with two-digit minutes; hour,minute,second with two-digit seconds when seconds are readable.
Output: 8,58
